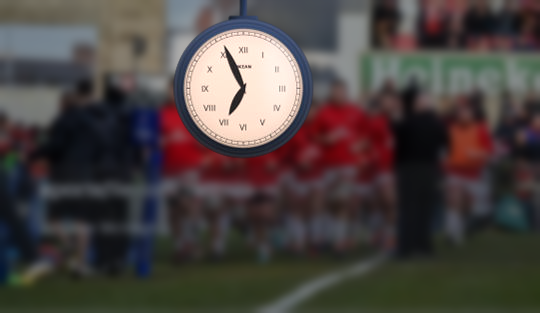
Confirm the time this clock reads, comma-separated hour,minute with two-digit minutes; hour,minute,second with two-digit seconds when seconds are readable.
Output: 6,56
